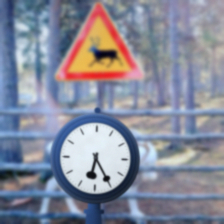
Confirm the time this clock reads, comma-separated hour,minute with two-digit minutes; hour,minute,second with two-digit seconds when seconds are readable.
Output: 6,25
